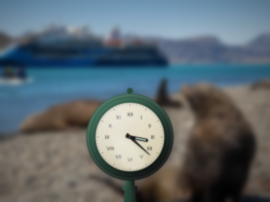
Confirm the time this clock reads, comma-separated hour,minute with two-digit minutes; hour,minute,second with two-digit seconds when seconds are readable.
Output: 3,22
